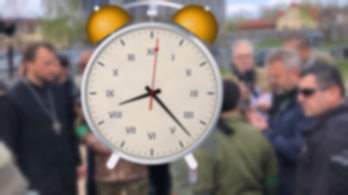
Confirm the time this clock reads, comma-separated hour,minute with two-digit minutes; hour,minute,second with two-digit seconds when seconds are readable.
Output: 8,23,01
